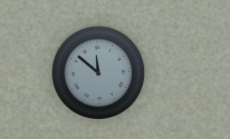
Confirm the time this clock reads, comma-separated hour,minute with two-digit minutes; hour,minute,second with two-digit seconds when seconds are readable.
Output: 11,52
